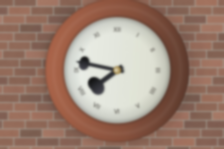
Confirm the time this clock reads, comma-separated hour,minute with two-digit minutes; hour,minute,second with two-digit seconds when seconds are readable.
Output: 7,47
